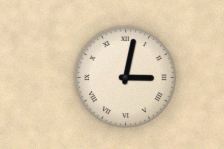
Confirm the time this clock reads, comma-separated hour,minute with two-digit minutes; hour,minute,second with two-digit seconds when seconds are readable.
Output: 3,02
